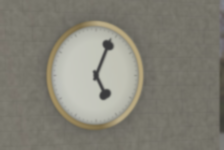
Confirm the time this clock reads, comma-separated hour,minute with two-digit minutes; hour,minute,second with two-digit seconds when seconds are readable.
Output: 5,04
